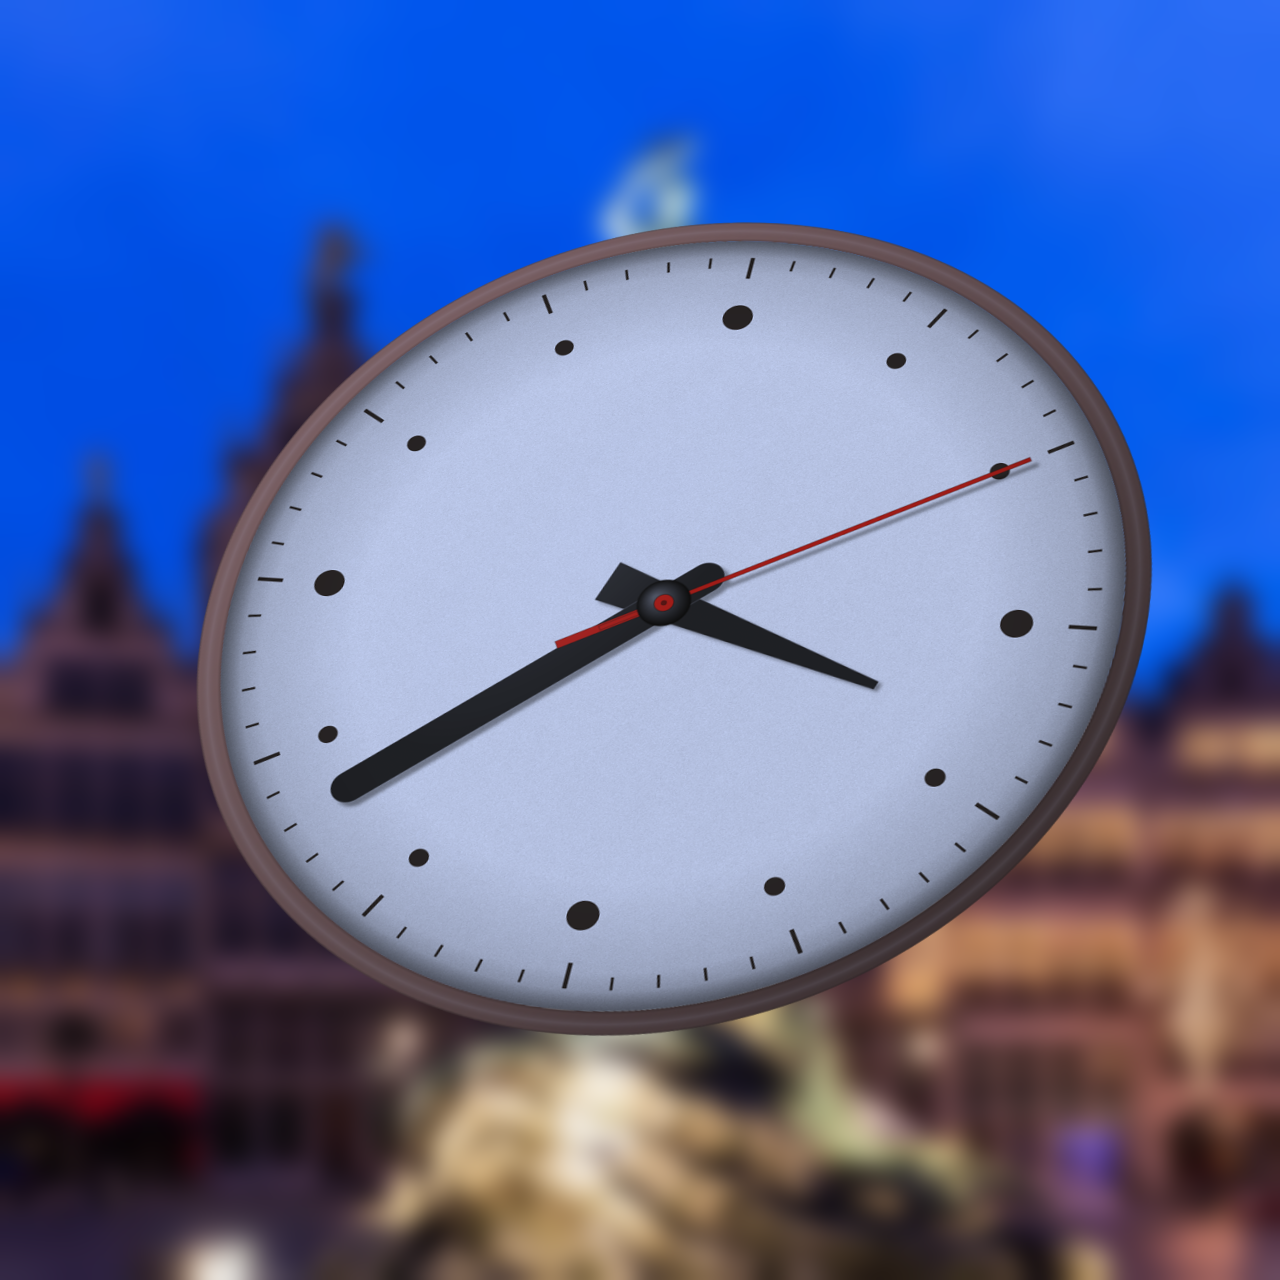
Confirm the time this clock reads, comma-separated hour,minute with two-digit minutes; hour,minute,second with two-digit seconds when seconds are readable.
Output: 3,38,10
